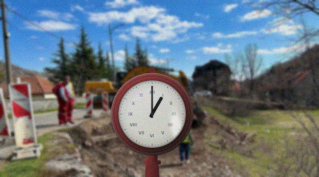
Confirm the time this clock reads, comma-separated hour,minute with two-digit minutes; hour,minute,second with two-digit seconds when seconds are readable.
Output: 1,00
